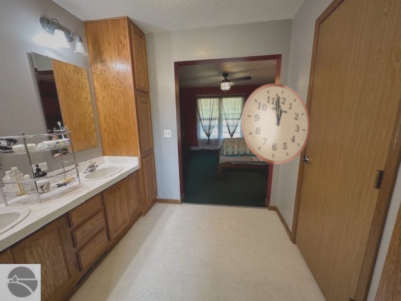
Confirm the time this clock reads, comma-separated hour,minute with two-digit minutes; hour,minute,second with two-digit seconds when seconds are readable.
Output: 11,58
